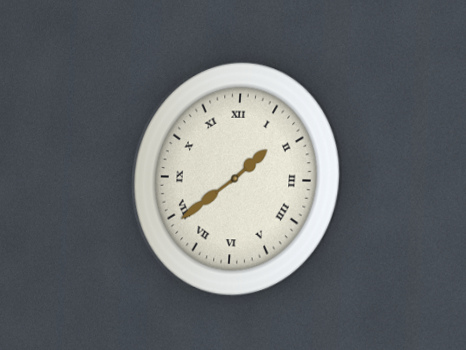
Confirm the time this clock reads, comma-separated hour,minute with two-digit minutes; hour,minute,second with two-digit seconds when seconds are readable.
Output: 1,39
